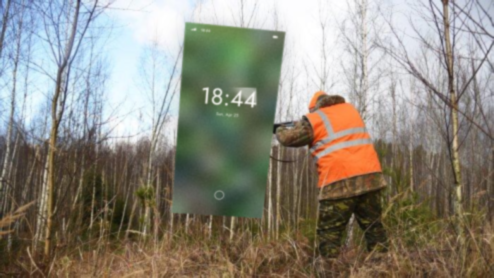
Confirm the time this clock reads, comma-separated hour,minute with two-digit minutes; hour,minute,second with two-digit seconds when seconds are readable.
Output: 18,44
